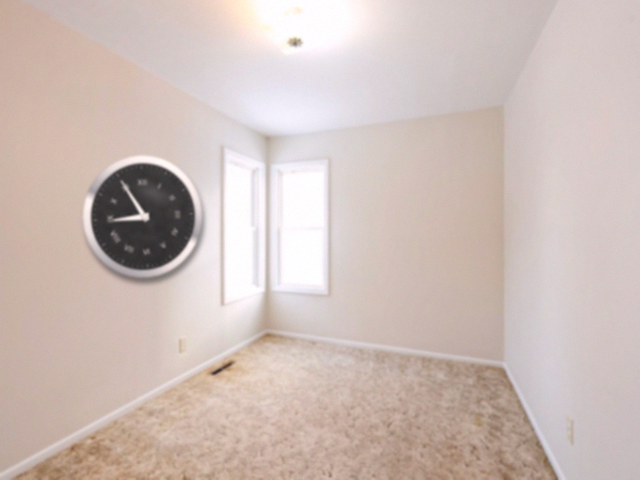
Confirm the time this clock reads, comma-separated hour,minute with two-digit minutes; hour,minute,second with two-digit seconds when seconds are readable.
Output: 8,55
